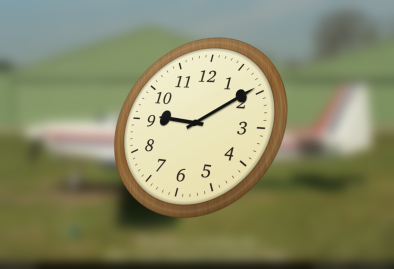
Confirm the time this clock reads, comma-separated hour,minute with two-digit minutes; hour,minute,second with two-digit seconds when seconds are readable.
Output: 9,09
